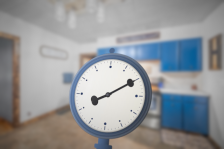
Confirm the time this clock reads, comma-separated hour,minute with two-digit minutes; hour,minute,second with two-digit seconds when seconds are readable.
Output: 8,10
